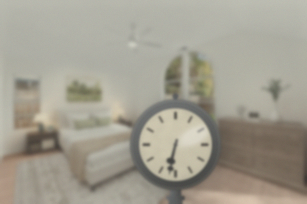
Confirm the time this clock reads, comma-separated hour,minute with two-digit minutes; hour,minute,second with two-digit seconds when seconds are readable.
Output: 6,32
